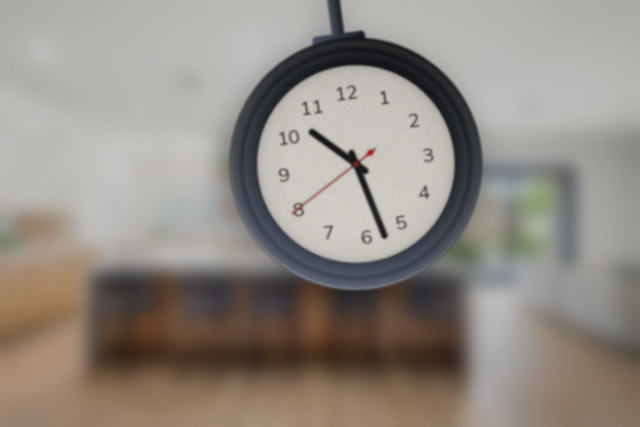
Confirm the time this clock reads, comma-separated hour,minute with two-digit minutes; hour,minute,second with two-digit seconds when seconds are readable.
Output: 10,27,40
